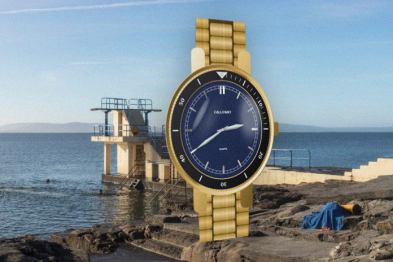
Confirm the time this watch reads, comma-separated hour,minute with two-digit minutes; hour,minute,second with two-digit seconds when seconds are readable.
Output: 2,40
